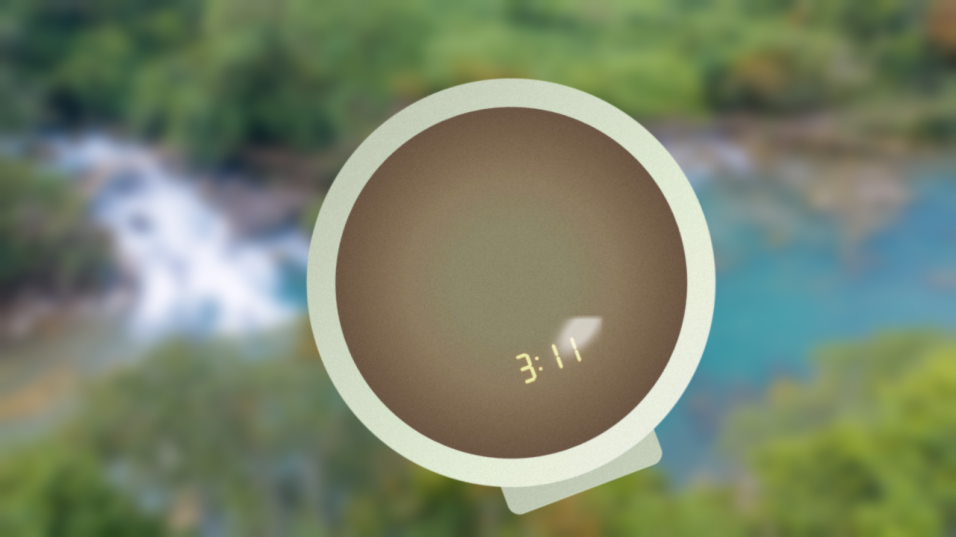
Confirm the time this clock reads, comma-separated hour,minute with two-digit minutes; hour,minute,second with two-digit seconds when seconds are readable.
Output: 3,11
